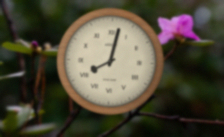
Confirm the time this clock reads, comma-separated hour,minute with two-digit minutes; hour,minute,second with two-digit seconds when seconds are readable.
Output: 8,02
